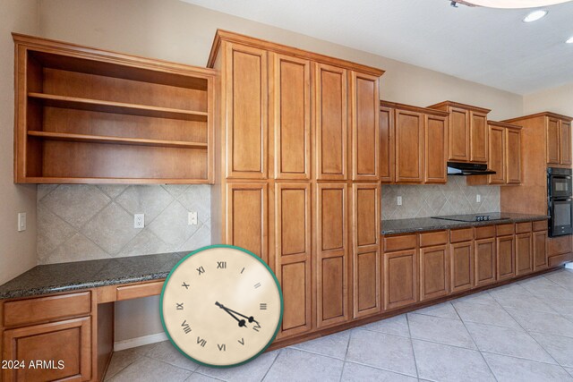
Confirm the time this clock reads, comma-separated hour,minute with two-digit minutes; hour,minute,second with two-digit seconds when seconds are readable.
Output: 4,19
